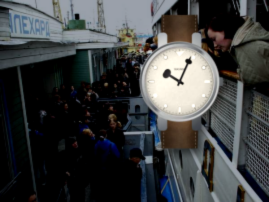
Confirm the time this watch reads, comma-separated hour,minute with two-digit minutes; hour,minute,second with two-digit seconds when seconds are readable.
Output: 10,04
